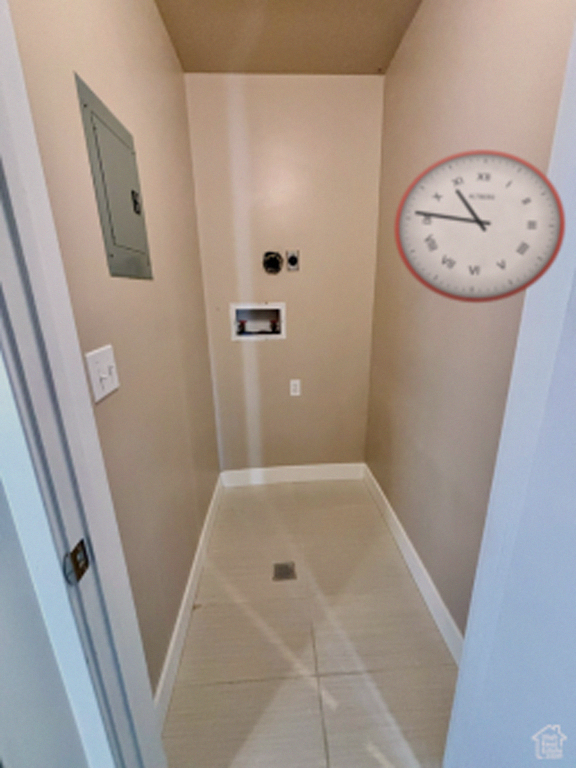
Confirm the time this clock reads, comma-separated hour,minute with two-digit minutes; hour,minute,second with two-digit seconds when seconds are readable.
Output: 10,46
